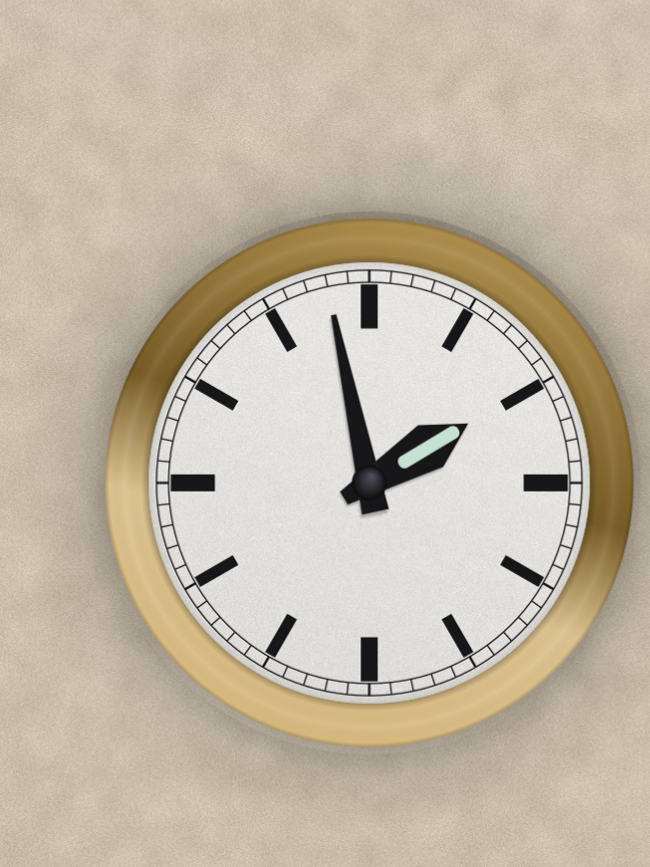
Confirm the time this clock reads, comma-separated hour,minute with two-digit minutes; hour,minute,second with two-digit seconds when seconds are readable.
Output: 1,58
